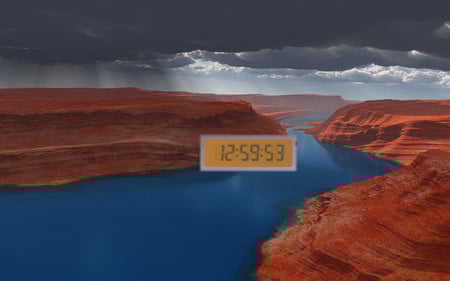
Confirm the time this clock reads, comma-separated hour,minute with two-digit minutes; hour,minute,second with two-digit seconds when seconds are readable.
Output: 12,59,53
